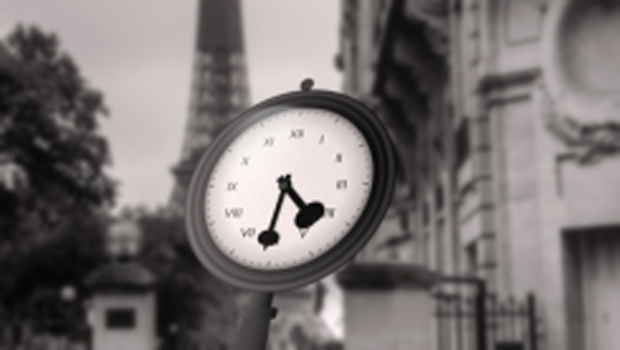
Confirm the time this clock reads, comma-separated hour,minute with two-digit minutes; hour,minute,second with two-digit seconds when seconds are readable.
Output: 4,31
